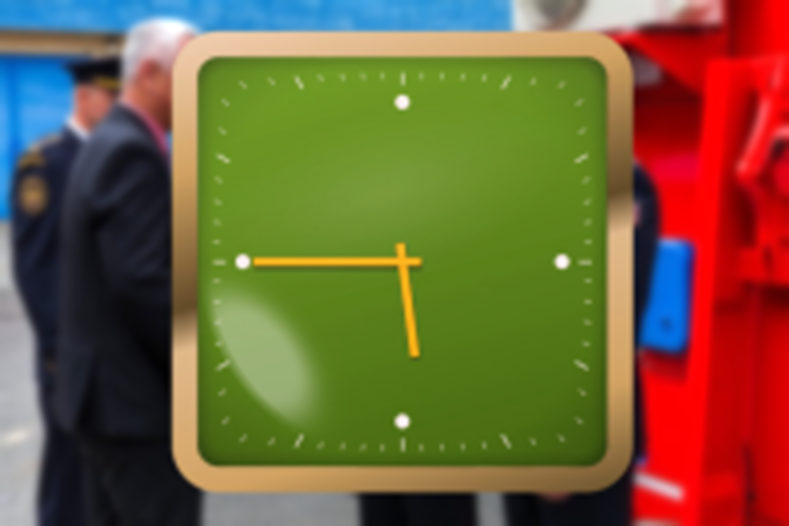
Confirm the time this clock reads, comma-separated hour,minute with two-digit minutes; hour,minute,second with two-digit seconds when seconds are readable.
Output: 5,45
